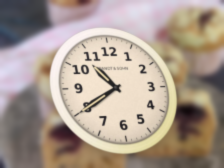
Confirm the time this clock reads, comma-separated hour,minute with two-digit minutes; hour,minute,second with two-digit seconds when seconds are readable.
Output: 10,40
